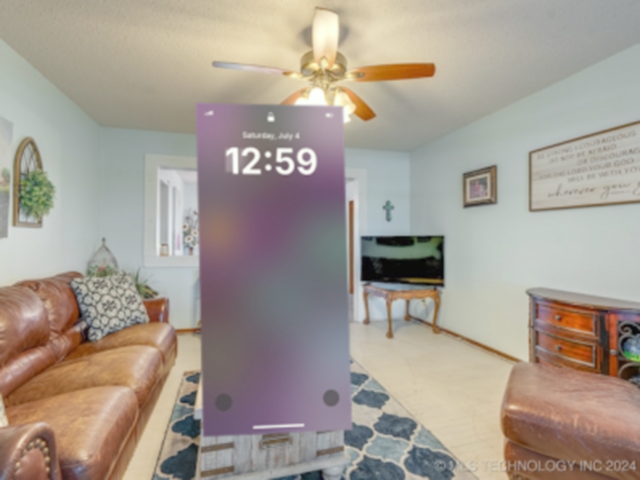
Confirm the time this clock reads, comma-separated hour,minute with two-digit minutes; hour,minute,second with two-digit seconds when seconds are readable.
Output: 12,59
